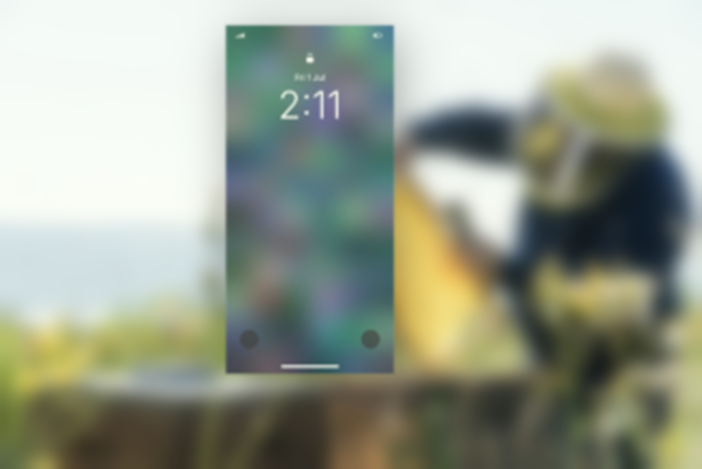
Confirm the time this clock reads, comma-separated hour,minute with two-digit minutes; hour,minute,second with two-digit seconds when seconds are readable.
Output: 2,11
